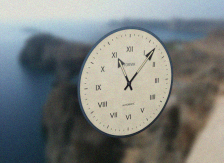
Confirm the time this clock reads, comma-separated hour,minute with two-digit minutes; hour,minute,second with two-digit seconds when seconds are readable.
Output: 11,07
